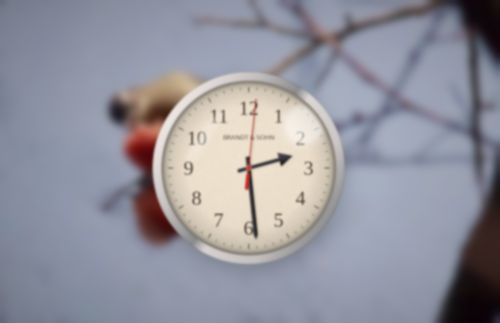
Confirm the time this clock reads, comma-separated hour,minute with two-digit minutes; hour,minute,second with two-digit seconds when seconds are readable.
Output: 2,29,01
